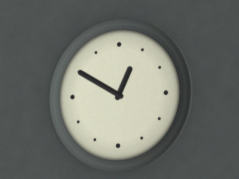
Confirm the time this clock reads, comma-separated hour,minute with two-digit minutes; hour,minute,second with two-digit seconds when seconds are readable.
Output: 12,50
